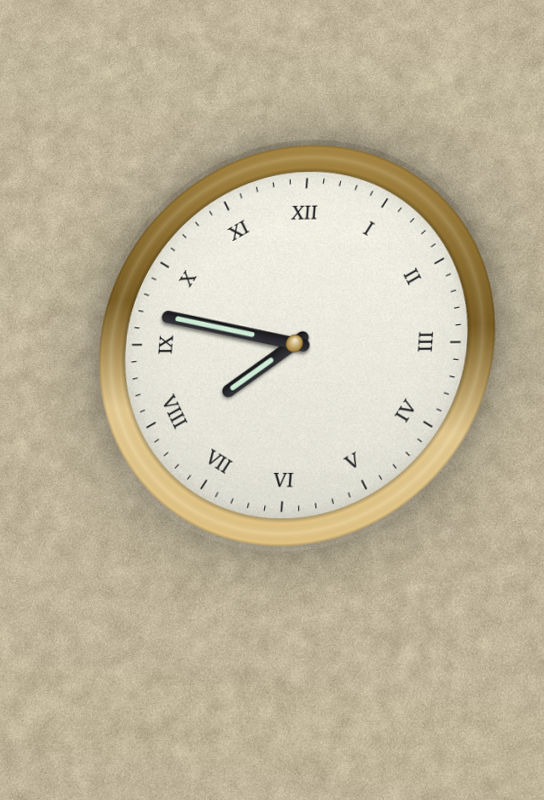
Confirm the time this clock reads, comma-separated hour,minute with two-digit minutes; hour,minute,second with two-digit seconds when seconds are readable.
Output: 7,47
